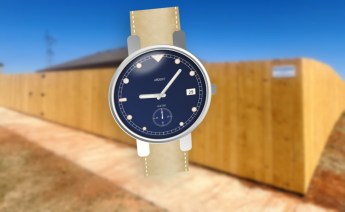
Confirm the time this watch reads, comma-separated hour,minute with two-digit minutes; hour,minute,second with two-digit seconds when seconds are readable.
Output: 9,07
